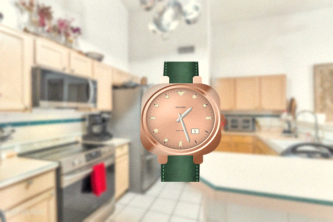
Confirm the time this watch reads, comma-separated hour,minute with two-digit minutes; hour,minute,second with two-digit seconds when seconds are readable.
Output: 1,27
